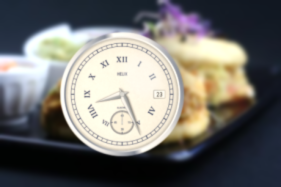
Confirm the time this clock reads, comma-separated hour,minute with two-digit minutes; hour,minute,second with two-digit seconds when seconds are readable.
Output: 8,26
